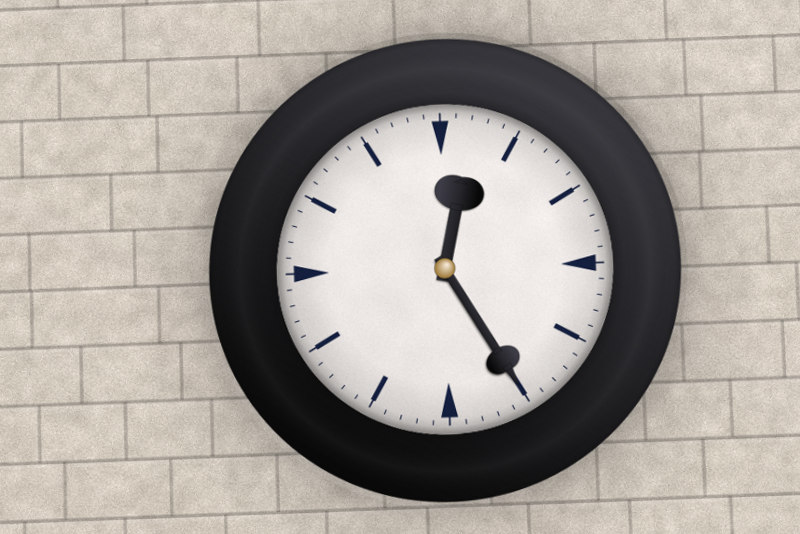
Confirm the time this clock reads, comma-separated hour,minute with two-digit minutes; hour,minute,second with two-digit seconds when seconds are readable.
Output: 12,25
